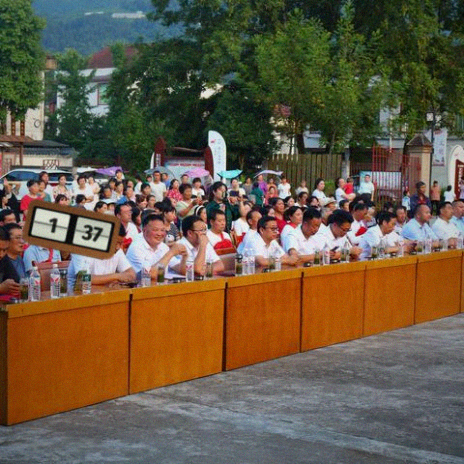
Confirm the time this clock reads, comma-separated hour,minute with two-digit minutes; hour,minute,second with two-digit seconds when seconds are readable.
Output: 1,37
